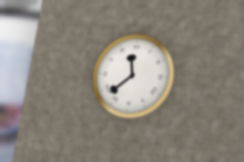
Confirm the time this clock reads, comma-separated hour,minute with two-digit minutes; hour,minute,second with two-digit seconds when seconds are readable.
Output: 11,38
